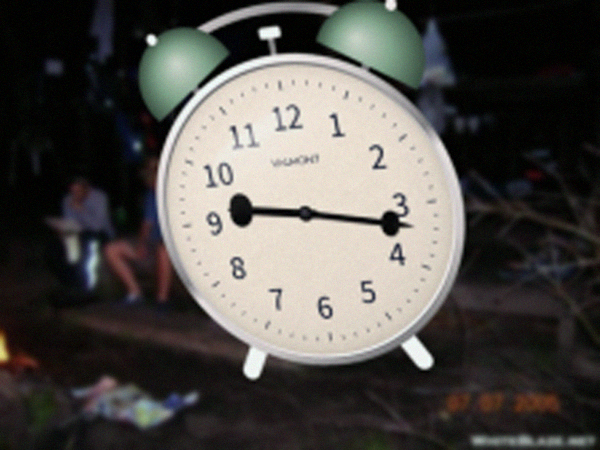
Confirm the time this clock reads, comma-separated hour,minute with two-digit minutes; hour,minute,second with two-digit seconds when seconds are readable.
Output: 9,17
